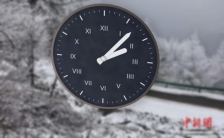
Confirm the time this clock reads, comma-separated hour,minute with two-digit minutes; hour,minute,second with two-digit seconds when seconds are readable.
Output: 2,07
